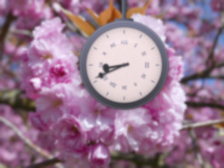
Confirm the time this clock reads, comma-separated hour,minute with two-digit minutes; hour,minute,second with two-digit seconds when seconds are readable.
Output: 8,41
